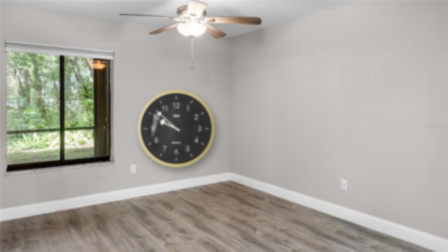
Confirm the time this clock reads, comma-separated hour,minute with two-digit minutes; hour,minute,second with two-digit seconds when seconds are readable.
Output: 9,52
